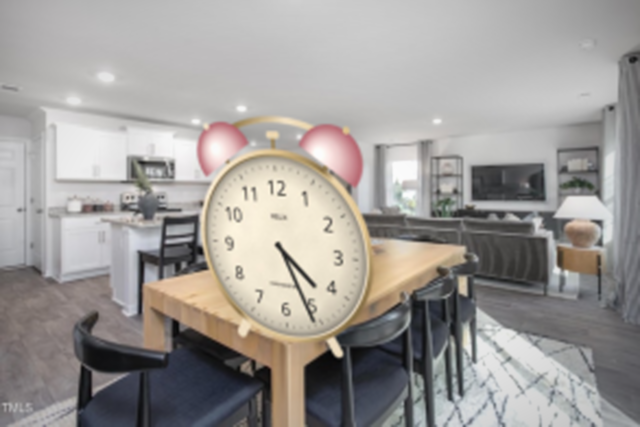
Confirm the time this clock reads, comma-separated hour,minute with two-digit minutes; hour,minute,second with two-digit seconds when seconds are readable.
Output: 4,26
